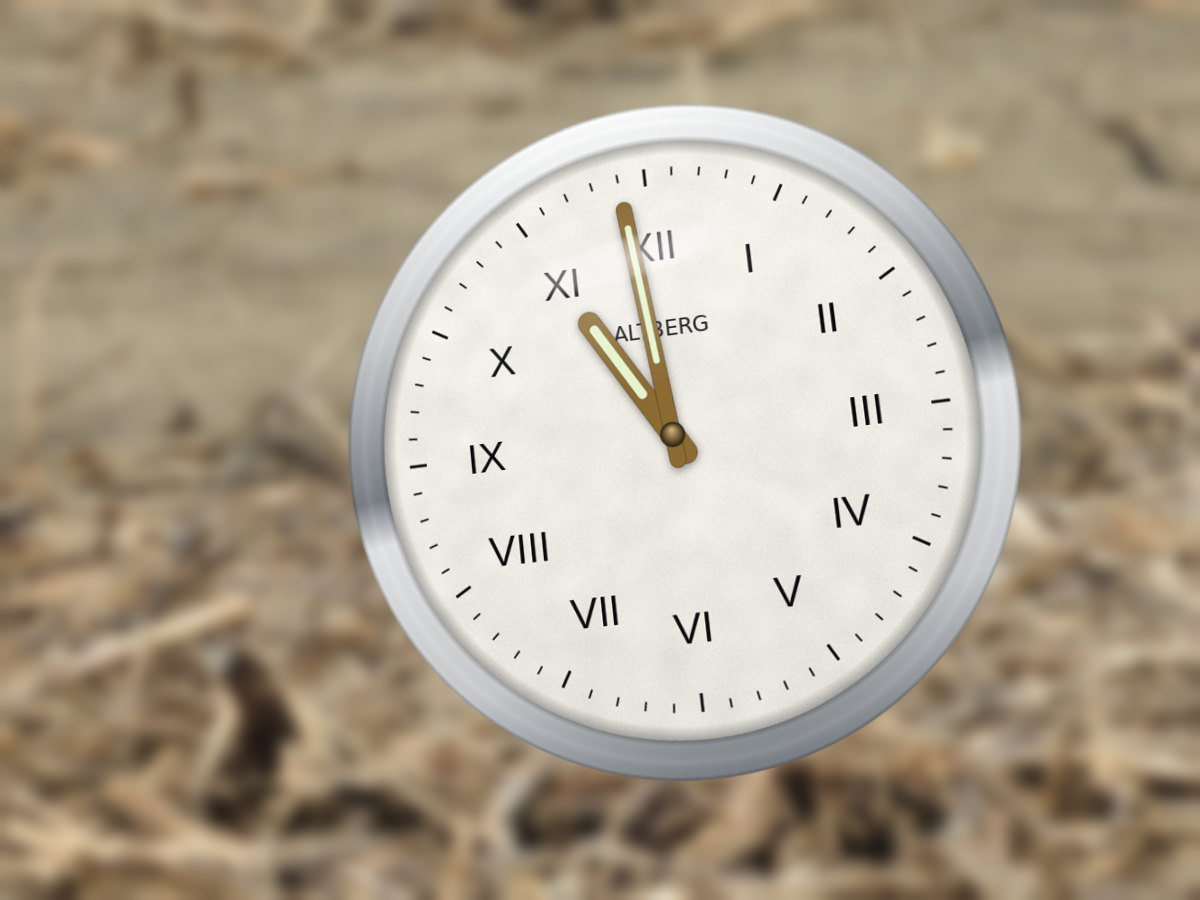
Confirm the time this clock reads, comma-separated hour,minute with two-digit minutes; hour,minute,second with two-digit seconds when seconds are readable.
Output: 10,59
